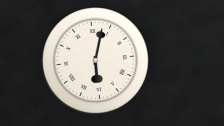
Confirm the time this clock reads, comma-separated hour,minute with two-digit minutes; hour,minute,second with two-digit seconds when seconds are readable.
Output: 6,03
